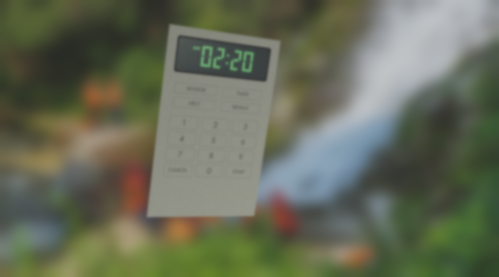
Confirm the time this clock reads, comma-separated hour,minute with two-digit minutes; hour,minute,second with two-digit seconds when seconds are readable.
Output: 2,20
